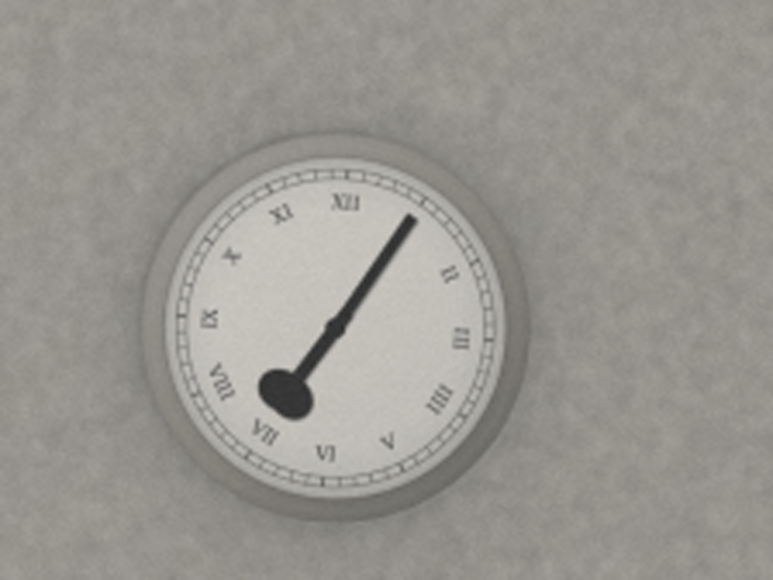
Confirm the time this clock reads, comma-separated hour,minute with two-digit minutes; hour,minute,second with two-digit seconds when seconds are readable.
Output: 7,05
